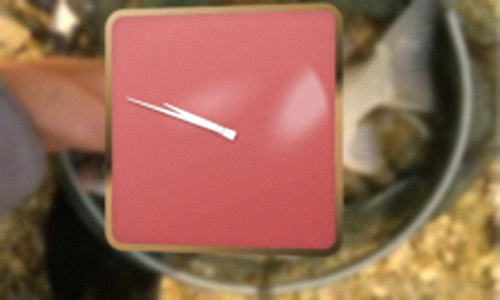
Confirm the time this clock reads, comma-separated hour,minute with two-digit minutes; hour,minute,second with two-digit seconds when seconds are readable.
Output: 9,48
